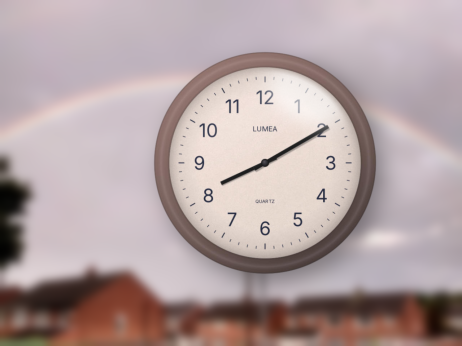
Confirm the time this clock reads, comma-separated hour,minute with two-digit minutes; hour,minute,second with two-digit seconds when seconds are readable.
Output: 8,10
